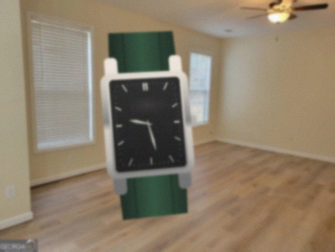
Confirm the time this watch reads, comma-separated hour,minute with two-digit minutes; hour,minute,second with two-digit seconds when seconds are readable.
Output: 9,28
